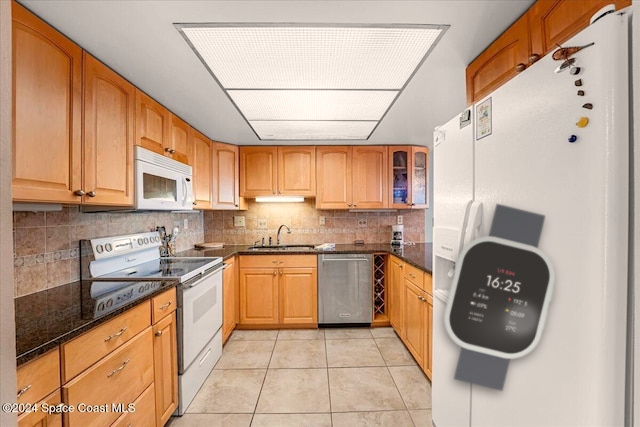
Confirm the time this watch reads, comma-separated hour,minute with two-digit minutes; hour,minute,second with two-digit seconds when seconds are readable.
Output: 16,25
